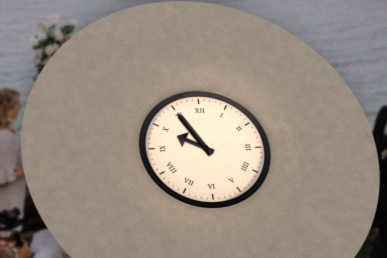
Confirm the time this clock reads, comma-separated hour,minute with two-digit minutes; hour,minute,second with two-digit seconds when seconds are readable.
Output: 9,55
